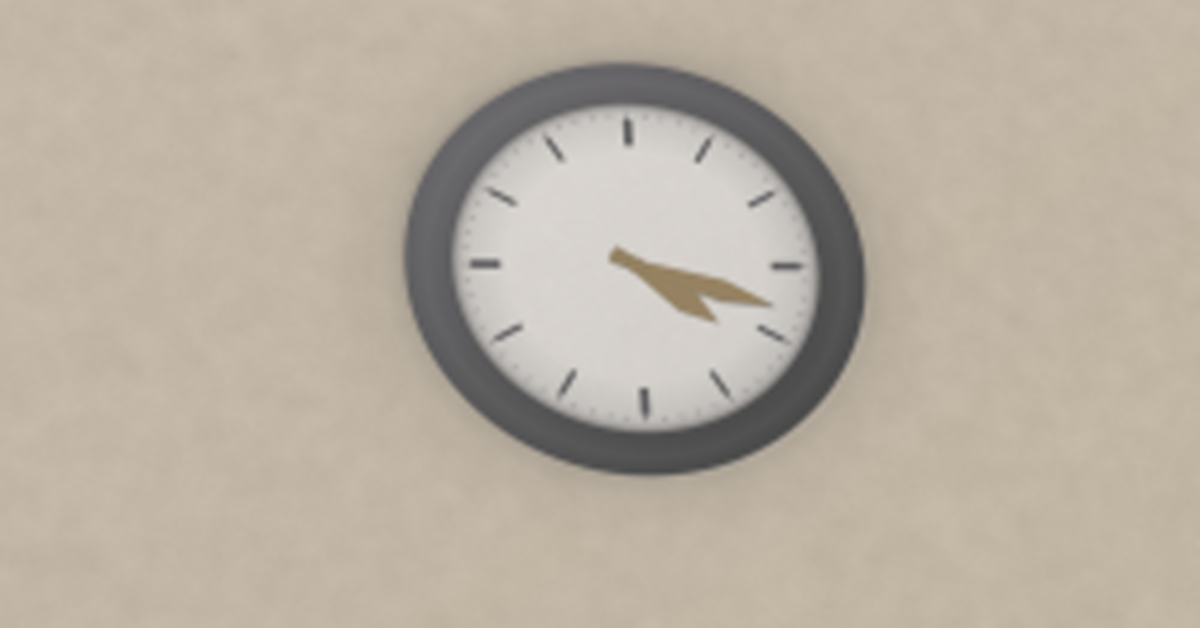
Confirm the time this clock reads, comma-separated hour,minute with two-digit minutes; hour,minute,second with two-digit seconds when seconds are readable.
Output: 4,18
